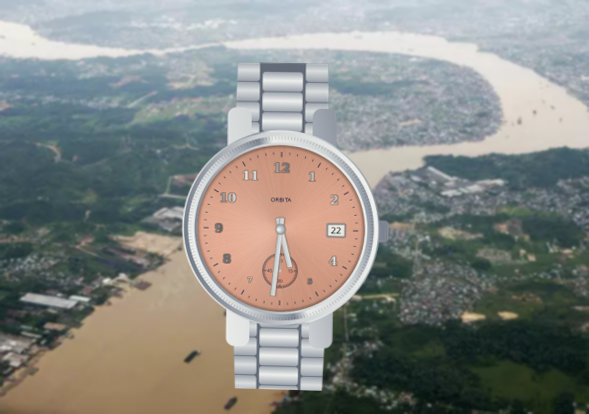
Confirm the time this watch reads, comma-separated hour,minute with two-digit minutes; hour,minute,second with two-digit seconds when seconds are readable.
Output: 5,31
